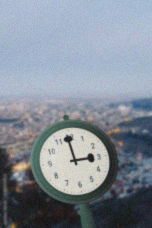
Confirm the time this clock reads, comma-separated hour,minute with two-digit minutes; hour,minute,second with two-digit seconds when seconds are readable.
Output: 2,59
